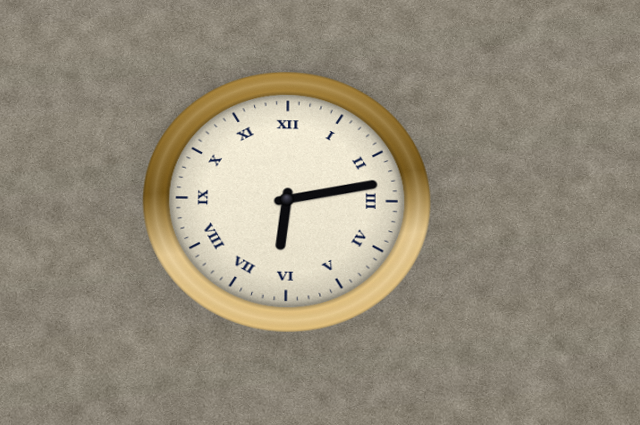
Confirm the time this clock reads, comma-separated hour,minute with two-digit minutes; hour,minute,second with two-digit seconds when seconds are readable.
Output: 6,13
